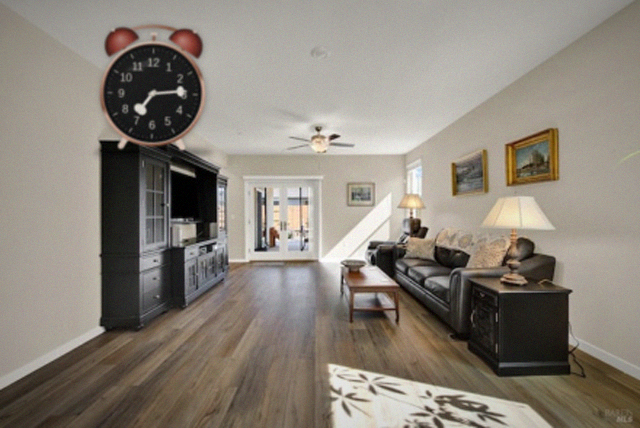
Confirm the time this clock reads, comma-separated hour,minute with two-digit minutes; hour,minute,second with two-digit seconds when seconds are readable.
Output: 7,14
